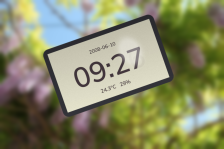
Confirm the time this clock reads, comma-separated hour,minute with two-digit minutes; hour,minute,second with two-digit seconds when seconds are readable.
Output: 9,27
